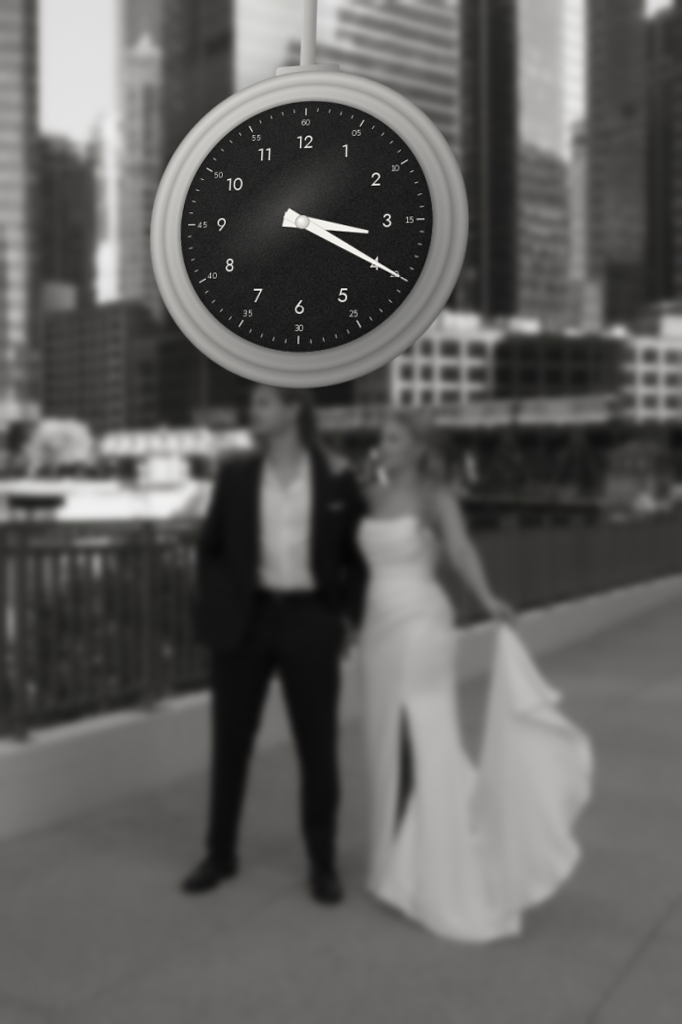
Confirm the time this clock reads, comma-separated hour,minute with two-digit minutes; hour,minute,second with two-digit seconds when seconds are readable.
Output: 3,20
